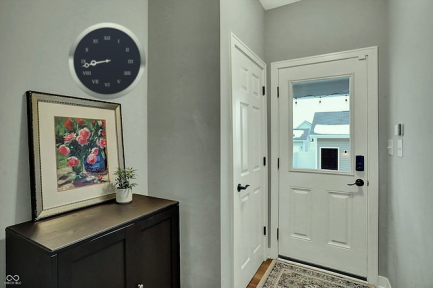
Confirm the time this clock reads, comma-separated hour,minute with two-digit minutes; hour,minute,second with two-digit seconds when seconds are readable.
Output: 8,43
